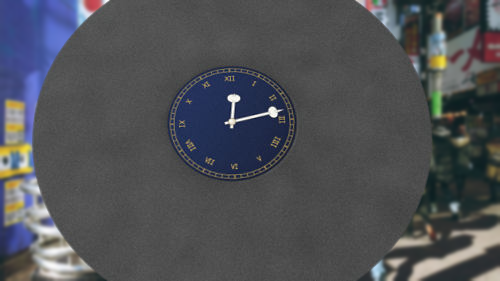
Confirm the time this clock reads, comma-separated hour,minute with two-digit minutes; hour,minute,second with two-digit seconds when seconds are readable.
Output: 12,13
